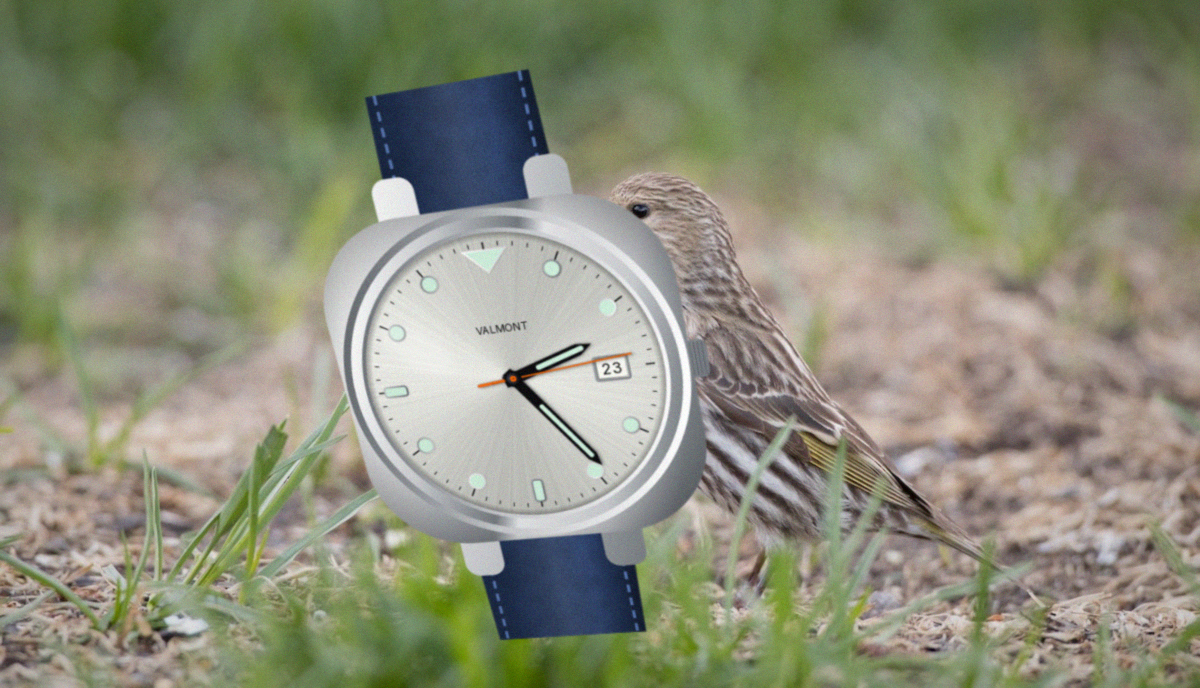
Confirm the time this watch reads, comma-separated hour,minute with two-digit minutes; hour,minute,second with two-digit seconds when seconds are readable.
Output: 2,24,14
